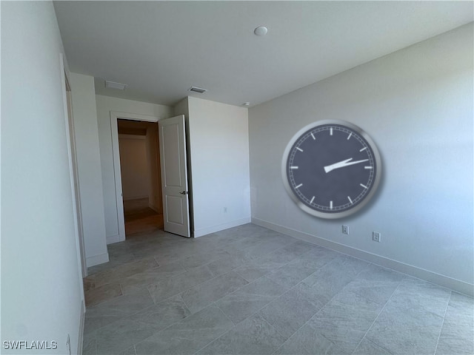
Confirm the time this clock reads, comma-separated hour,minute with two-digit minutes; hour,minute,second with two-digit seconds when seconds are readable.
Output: 2,13
